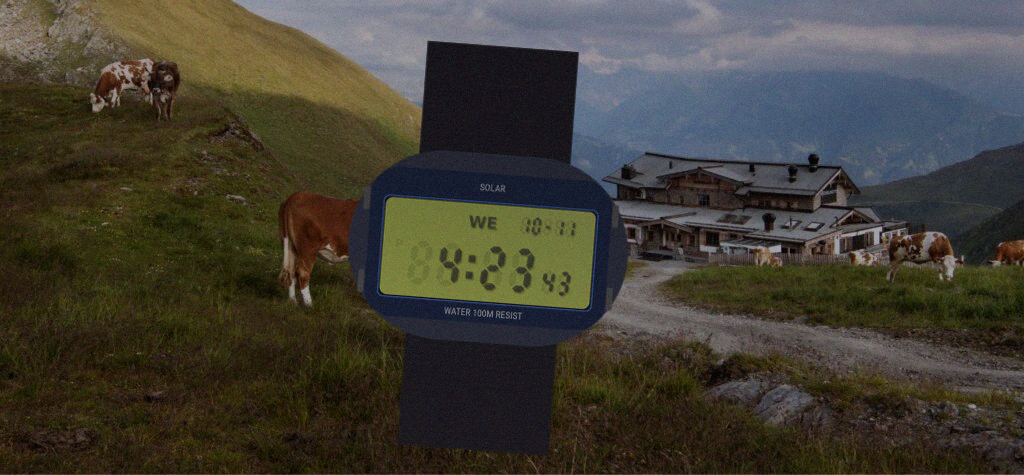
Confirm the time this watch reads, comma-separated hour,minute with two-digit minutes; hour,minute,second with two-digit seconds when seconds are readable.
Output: 4,23,43
